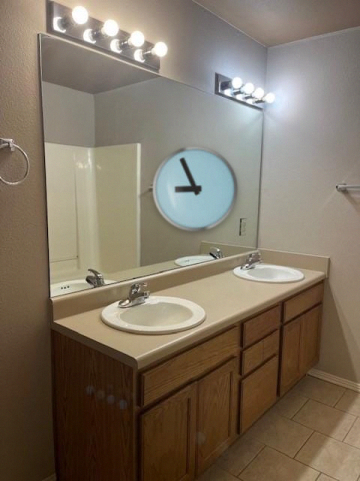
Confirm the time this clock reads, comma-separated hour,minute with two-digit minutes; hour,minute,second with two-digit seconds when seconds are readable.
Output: 8,56
